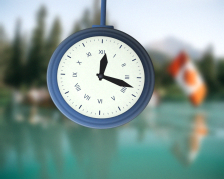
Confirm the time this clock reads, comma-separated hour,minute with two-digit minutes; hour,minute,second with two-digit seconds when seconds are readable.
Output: 12,18
